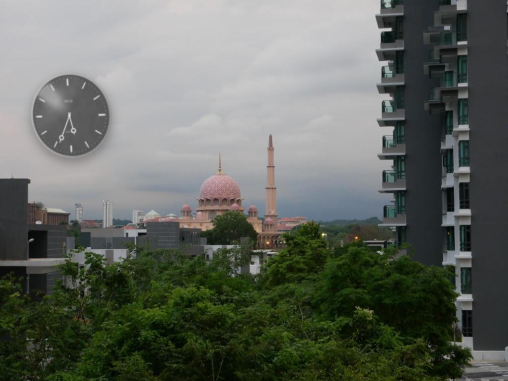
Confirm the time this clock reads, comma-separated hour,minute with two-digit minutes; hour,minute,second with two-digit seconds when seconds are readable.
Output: 5,34
